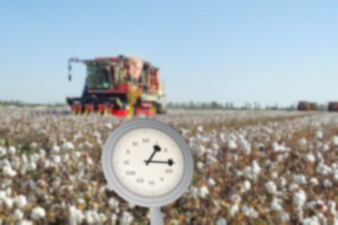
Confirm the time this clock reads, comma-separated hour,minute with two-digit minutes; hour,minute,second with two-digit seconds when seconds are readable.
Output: 1,16
